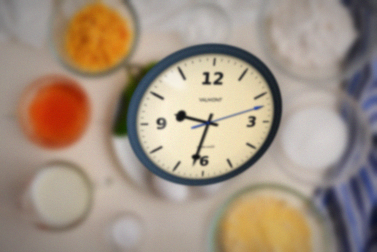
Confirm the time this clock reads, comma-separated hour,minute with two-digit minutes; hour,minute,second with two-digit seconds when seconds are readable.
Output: 9,32,12
